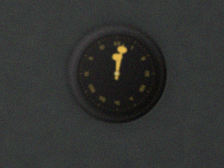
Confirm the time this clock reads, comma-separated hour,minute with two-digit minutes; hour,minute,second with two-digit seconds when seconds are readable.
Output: 12,02
